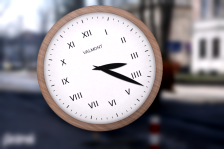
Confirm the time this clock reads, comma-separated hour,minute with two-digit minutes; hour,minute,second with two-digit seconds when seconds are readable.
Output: 3,22
